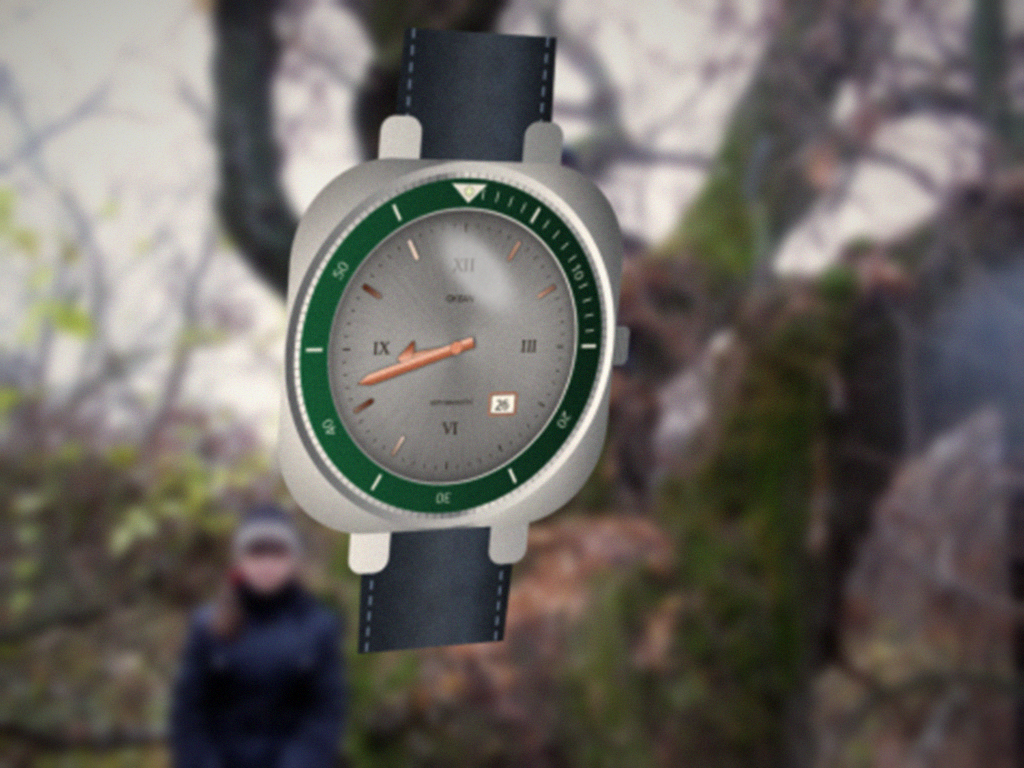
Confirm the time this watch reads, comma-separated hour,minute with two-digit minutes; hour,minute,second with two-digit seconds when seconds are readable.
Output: 8,42
